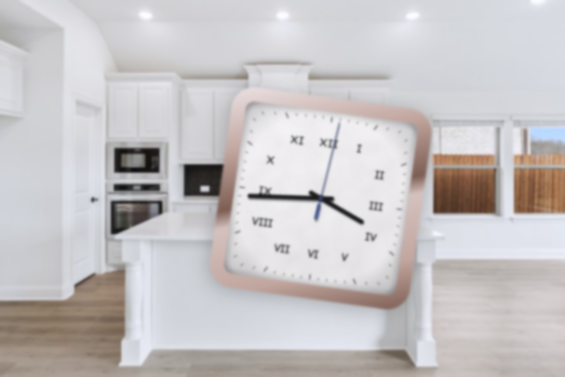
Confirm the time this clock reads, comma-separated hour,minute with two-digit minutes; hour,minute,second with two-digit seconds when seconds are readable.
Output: 3,44,01
